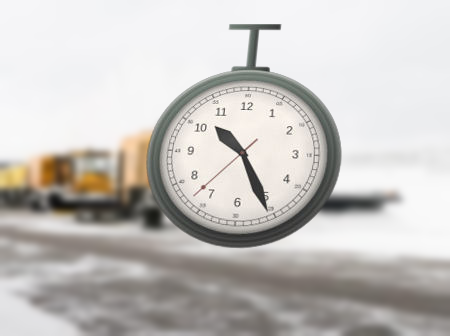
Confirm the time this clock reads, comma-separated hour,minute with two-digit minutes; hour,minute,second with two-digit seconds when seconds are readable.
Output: 10,25,37
